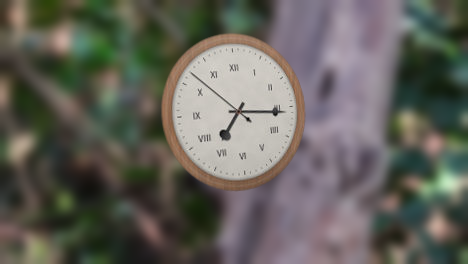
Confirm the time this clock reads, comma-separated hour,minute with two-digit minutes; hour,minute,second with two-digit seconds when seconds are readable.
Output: 7,15,52
